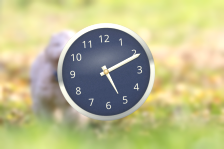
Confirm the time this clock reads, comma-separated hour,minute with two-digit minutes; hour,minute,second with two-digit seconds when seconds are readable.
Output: 5,11
